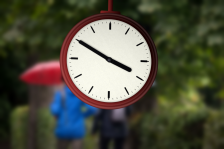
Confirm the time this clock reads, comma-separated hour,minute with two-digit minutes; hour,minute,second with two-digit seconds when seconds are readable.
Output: 3,50
